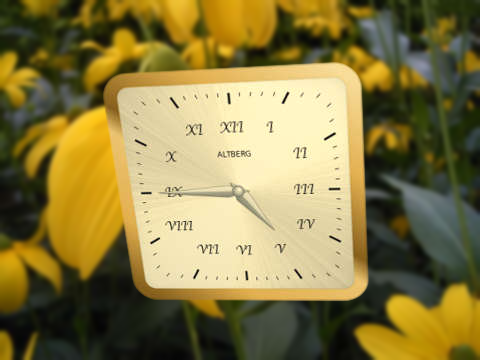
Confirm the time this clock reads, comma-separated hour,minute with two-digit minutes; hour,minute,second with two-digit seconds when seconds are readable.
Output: 4,45
